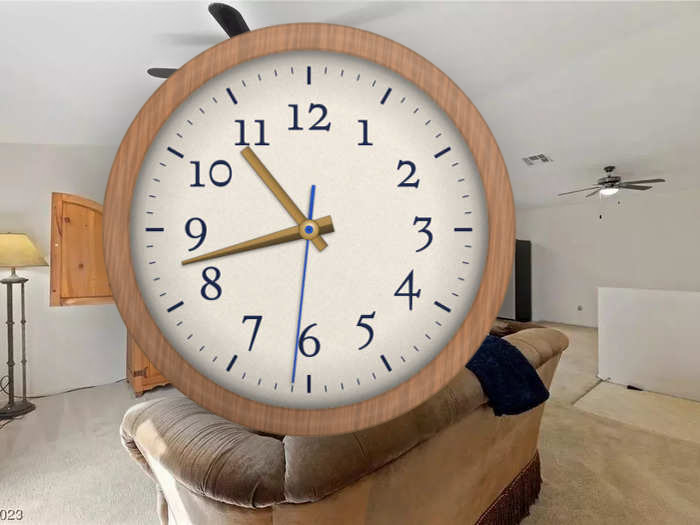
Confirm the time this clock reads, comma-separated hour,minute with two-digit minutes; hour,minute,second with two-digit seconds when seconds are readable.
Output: 10,42,31
